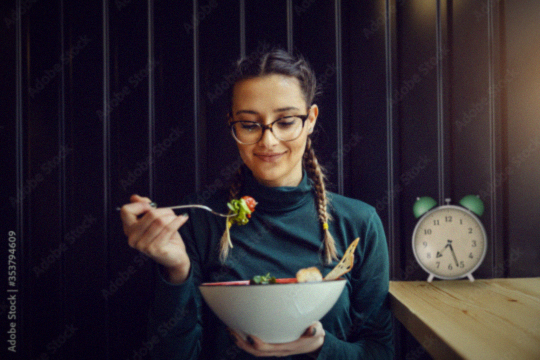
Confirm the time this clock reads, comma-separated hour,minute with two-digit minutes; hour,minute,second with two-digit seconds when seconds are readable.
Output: 7,27
